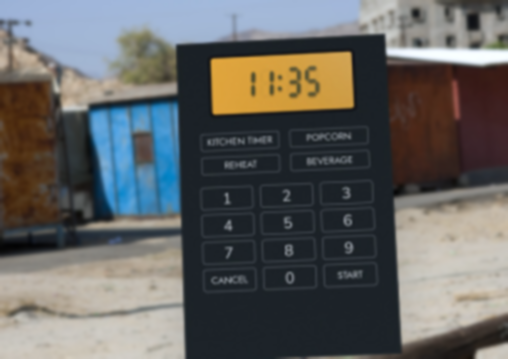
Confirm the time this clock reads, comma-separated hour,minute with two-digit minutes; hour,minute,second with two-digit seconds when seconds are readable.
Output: 11,35
